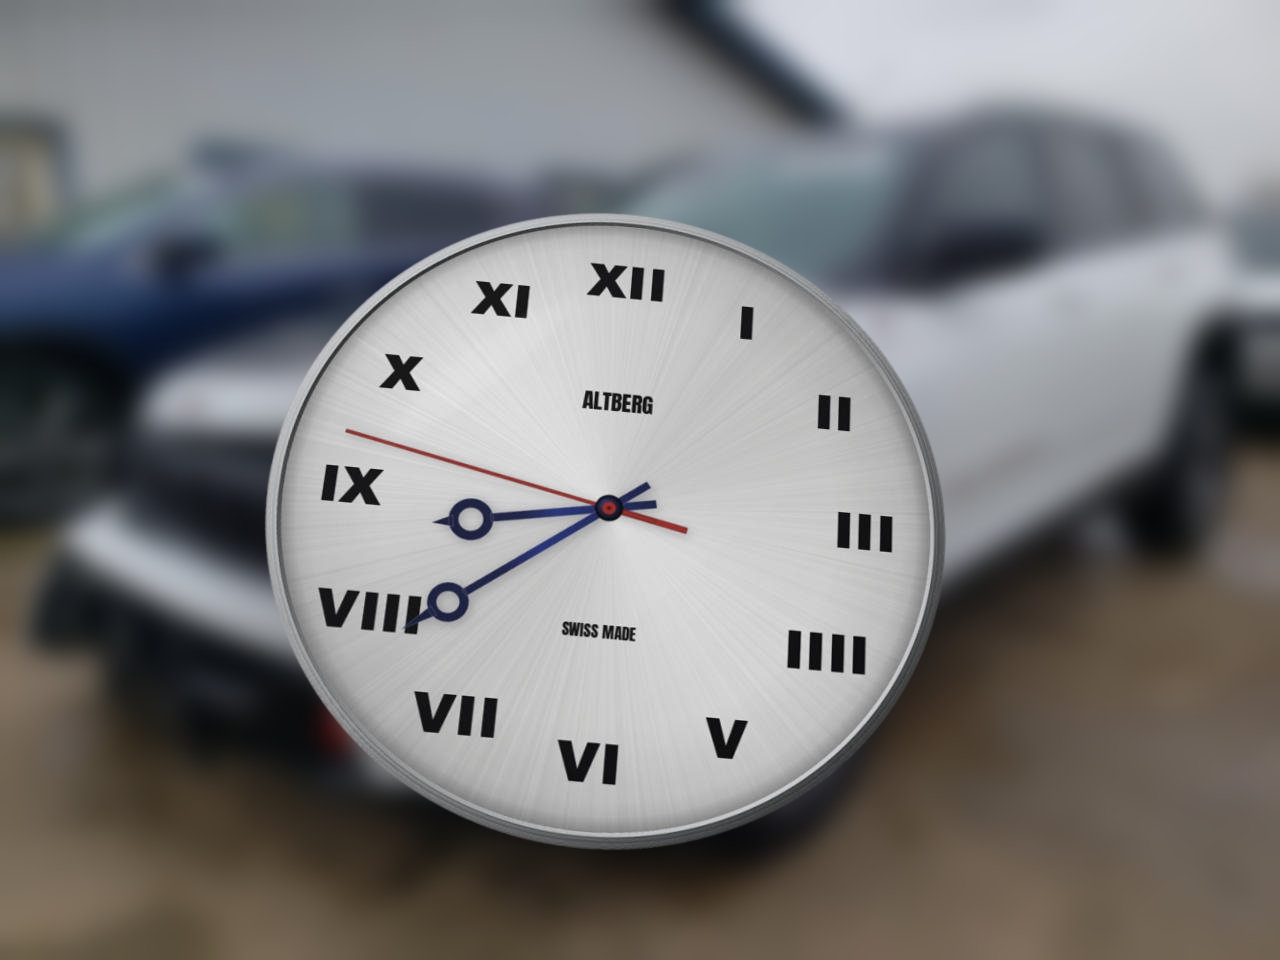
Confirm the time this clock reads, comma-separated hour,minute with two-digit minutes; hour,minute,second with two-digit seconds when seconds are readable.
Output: 8,38,47
